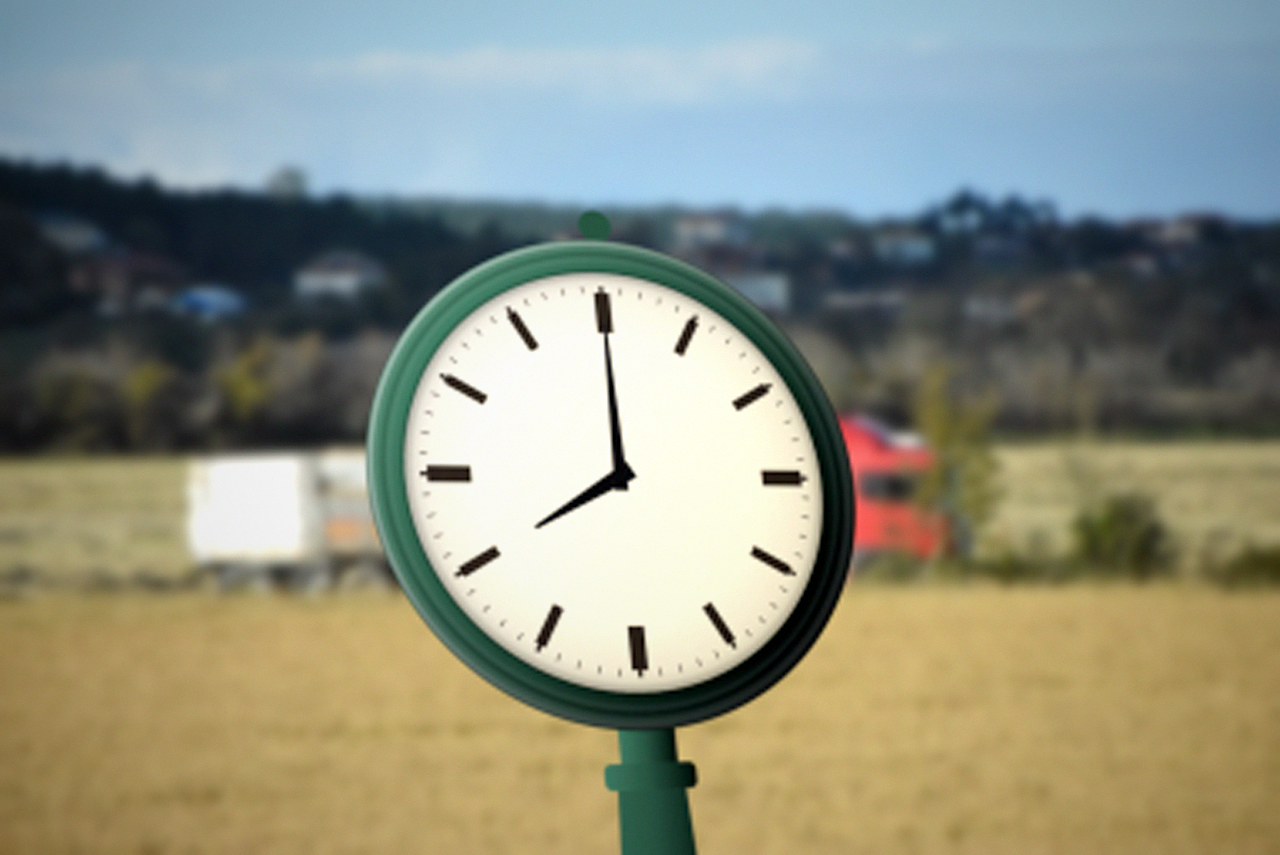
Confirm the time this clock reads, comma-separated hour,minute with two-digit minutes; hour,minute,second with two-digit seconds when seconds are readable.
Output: 8,00
